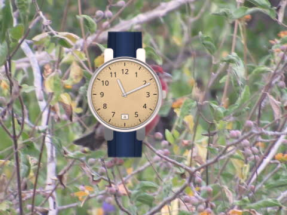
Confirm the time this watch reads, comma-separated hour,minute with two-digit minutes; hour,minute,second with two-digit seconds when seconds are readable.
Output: 11,11
